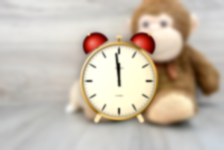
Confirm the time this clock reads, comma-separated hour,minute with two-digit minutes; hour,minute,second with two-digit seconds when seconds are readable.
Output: 11,59
